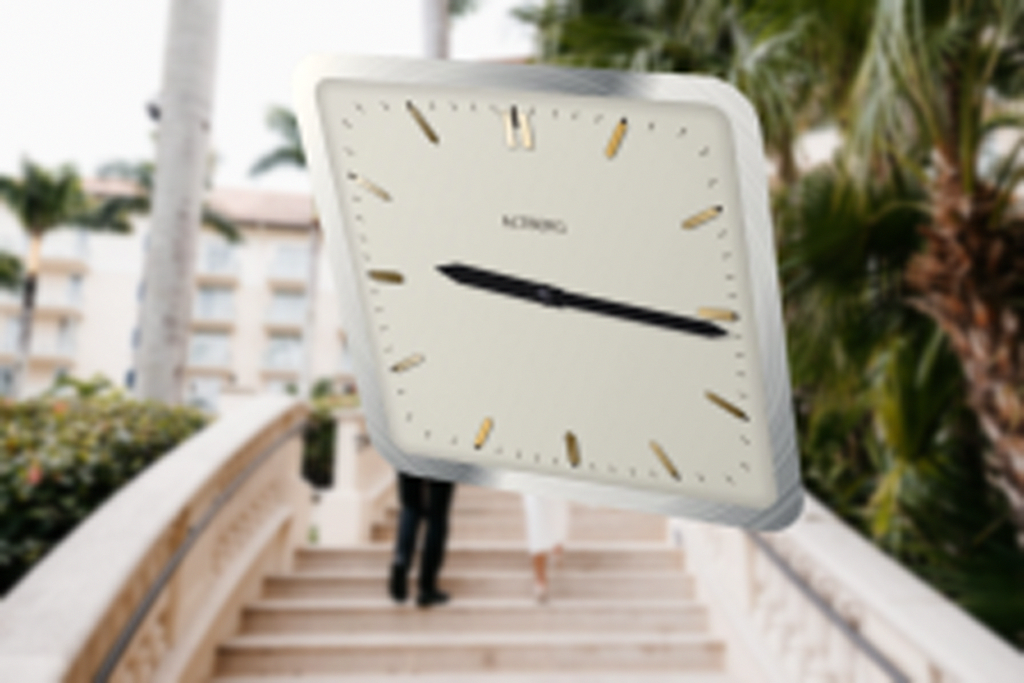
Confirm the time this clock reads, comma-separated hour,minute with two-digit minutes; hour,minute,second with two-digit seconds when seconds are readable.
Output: 9,16
